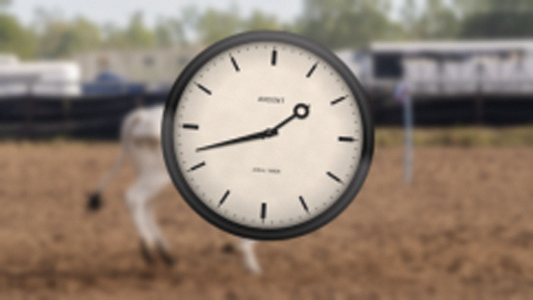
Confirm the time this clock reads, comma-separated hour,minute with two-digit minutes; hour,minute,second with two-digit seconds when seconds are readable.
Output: 1,42
